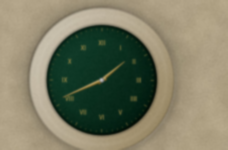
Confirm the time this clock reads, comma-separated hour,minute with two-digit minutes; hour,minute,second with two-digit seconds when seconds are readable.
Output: 1,41
